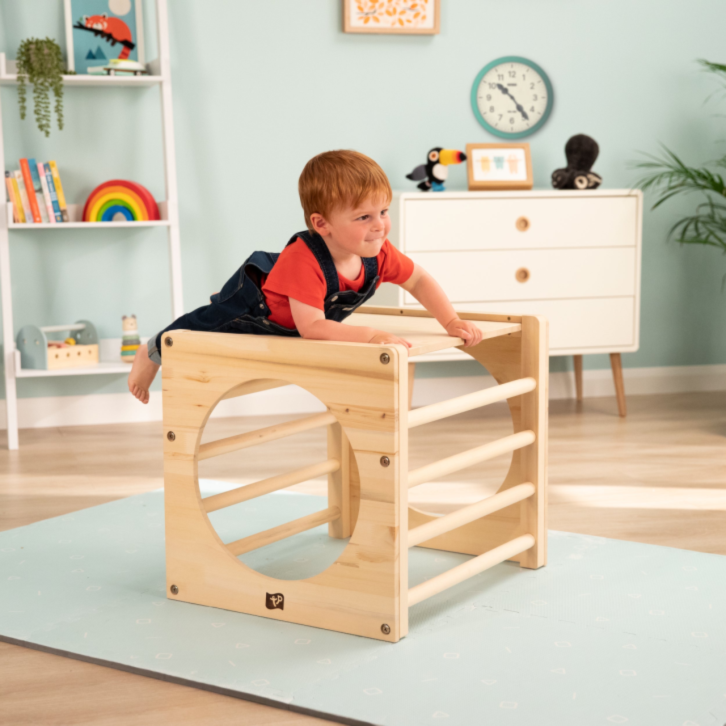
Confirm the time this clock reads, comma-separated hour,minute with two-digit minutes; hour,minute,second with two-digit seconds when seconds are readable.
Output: 10,24
